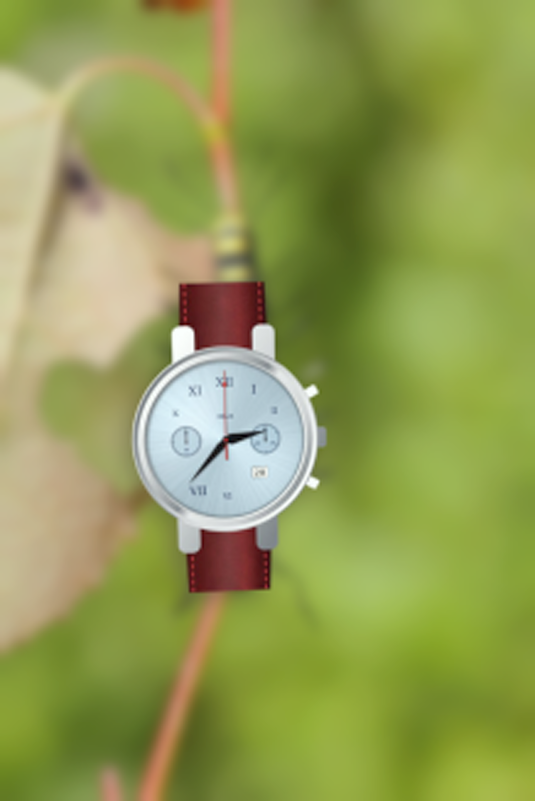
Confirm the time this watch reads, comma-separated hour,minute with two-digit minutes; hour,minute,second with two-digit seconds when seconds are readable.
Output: 2,37
